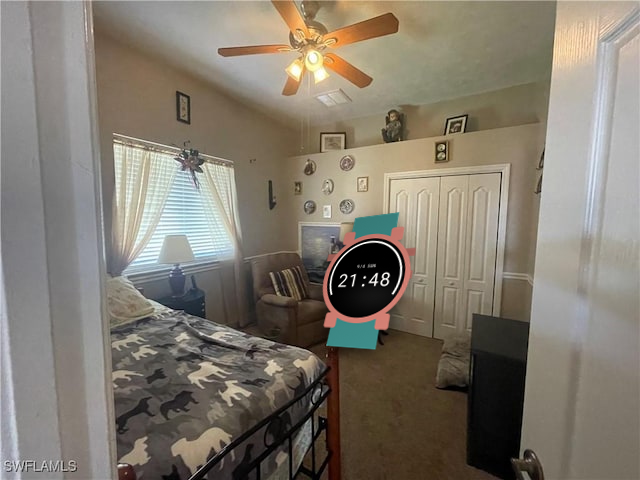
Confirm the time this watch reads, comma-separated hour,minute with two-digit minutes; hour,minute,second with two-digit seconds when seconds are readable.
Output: 21,48
